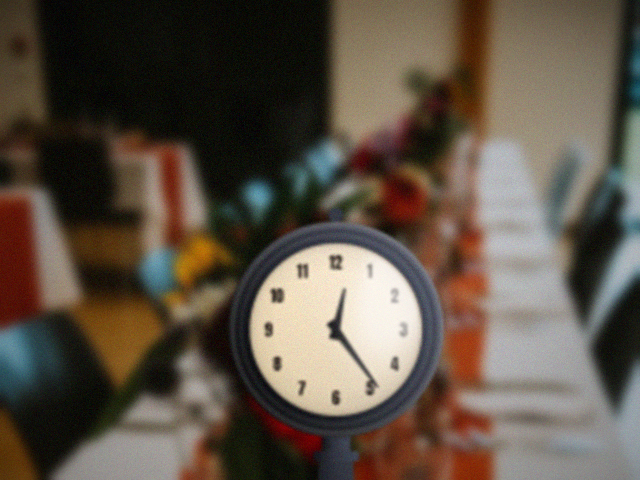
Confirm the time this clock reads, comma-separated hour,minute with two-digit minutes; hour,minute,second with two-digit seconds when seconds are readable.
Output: 12,24
